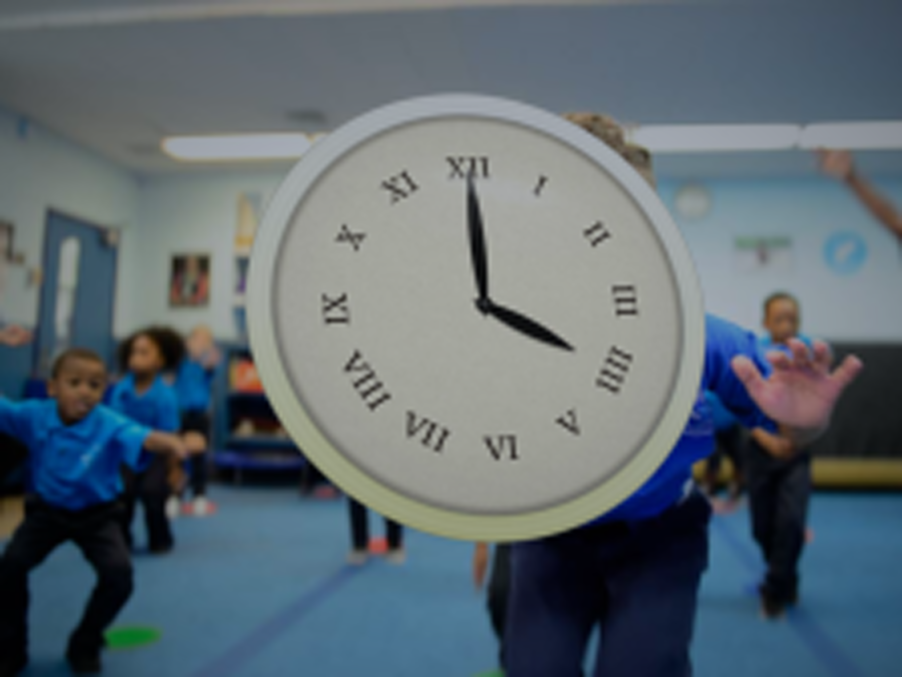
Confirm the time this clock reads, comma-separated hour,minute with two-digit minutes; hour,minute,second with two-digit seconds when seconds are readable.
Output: 4,00
